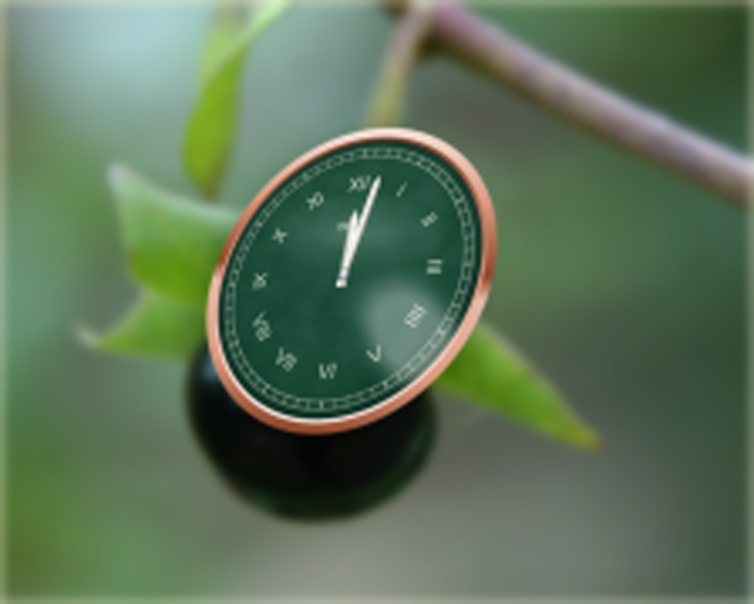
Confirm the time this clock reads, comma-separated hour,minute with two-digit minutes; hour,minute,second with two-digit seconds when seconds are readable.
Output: 12,02
